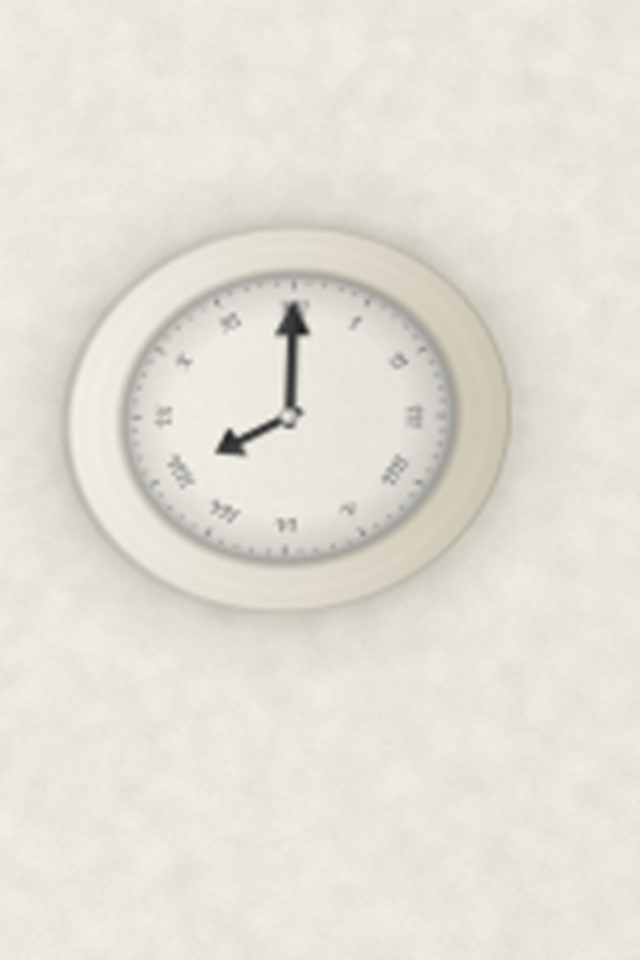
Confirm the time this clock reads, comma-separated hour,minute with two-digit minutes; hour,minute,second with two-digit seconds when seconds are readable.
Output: 8,00
